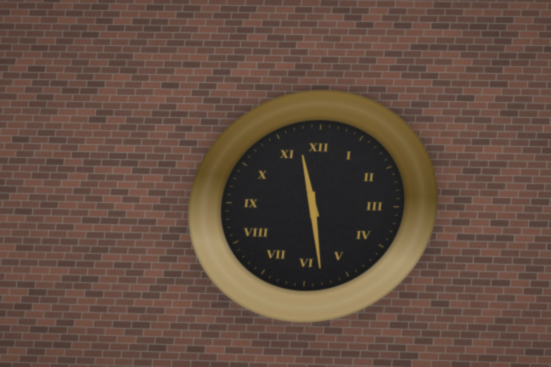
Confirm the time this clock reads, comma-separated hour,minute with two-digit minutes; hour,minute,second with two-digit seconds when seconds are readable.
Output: 11,28
